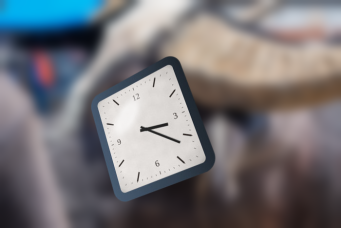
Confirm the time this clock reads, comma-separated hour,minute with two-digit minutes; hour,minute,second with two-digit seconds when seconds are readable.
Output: 3,22
